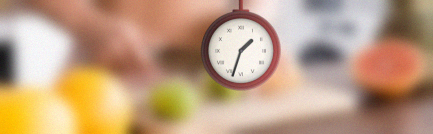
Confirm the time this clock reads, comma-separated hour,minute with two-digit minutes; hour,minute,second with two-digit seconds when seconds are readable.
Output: 1,33
